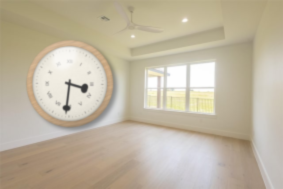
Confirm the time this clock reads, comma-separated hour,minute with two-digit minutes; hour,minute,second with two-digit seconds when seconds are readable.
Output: 3,31
